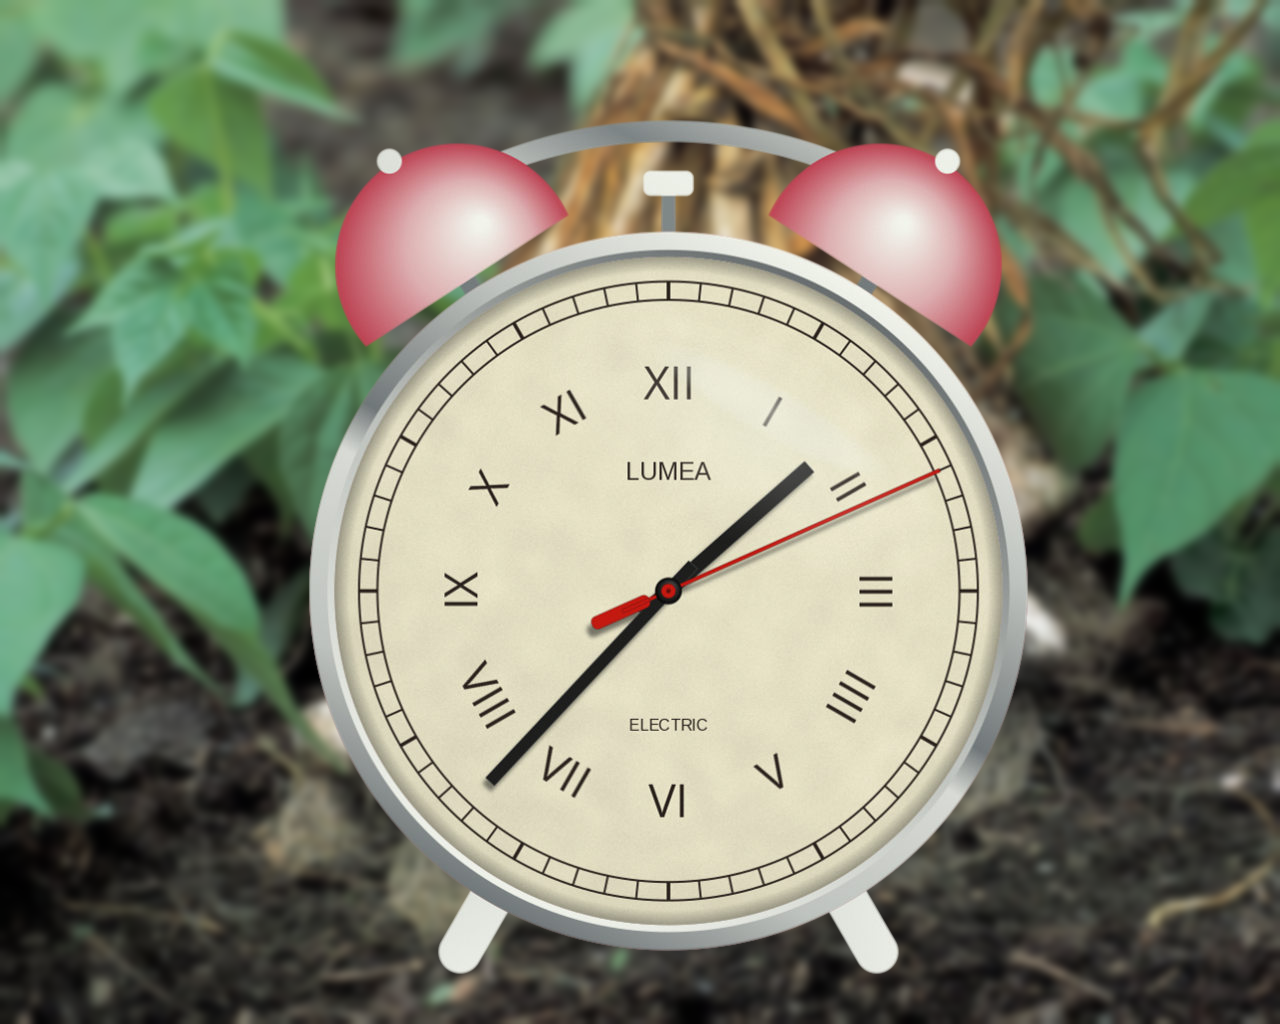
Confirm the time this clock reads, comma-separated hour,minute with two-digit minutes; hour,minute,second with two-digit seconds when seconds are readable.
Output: 1,37,11
